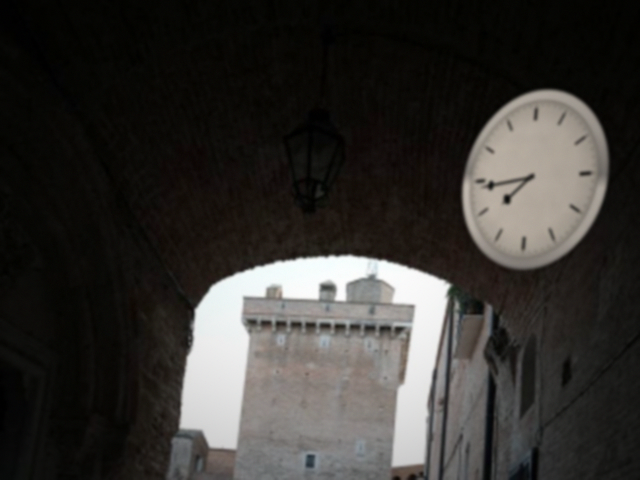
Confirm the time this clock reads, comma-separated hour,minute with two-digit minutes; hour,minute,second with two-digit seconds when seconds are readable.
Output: 7,44
